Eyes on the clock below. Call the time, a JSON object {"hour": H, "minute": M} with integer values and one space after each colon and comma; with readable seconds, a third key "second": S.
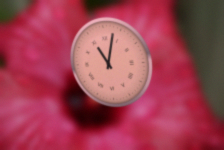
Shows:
{"hour": 11, "minute": 3}
